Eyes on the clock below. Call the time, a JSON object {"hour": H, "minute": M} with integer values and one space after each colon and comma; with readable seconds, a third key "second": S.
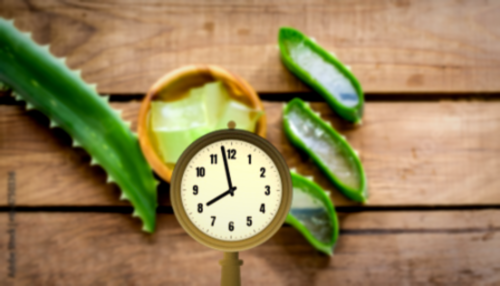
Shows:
{"hour": 7, "minute": 58}
